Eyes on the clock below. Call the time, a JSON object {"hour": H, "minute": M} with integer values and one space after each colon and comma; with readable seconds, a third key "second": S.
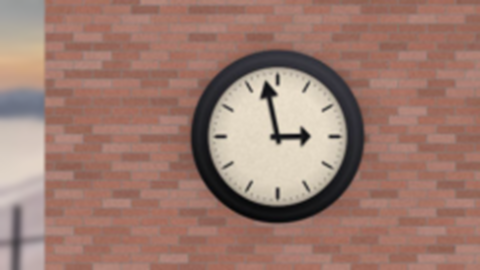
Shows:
{"hour": 2, "minute": 58}
